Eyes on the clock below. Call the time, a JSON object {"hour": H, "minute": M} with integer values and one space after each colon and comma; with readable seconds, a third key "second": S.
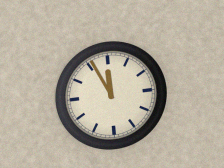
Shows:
{"hour": 11, "minute": 56}
